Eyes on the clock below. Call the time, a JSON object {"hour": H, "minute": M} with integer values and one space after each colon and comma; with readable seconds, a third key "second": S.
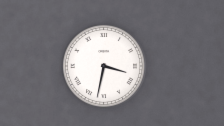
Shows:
{"hour": 3, "minute": 32}
